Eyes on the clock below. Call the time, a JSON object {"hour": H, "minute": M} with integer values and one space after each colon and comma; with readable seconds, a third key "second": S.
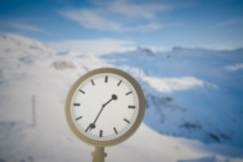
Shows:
{"hour": 1, "minute": 34}
